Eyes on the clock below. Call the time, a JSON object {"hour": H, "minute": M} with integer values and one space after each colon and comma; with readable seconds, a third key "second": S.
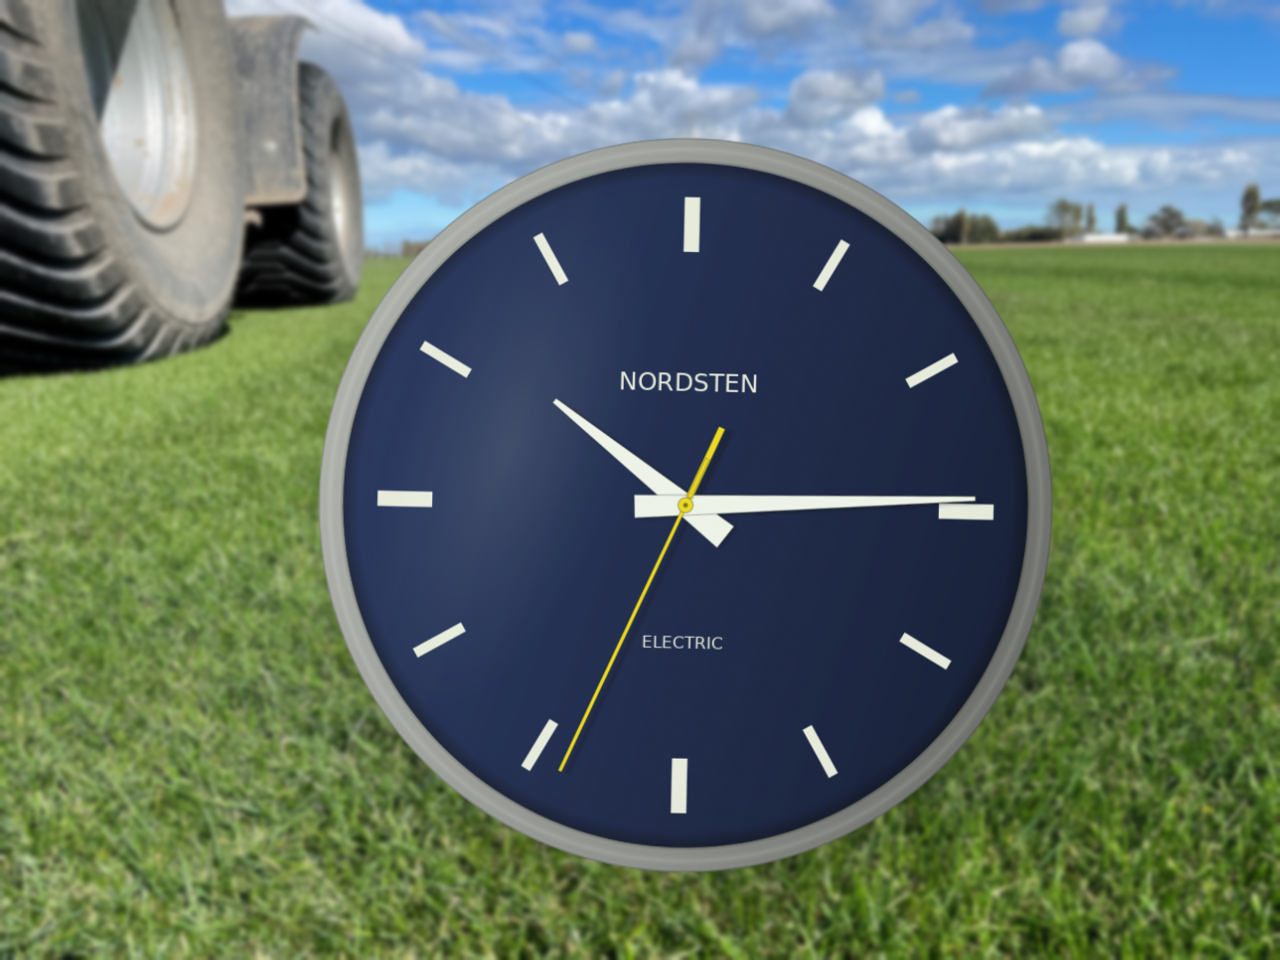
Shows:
{"hour": 10, "minute": 14, "second": 34}
